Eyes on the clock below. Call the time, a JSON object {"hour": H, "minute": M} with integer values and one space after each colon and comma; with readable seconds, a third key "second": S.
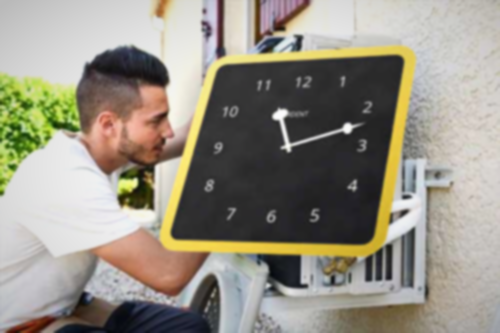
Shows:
{"hour": 11, "minute": 12}
